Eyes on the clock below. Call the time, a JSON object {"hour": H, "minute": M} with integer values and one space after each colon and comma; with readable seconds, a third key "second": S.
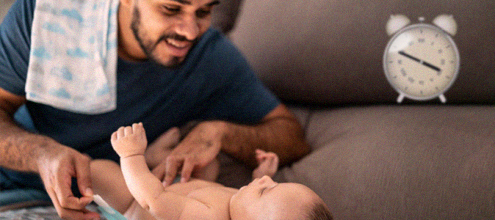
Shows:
{"hour": 3, "minute": 49}
